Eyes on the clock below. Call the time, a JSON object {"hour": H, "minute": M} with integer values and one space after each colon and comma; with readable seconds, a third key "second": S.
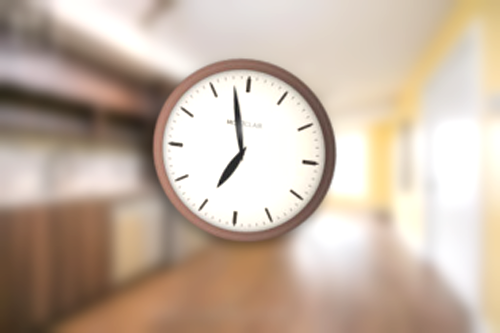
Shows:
{"hour": 6, "minute": 58}
